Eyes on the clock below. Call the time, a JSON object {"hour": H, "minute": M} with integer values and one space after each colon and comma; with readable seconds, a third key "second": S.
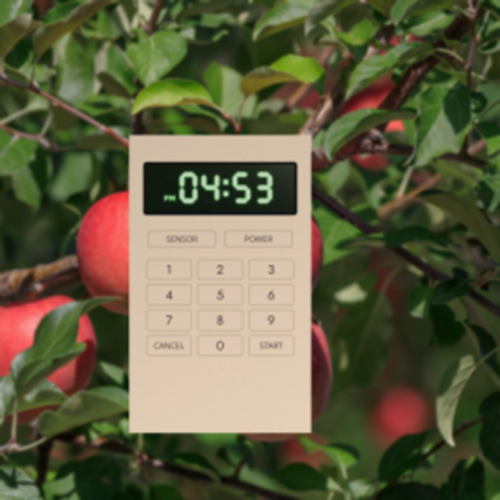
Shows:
{"hour": 4, "minute": 53}
